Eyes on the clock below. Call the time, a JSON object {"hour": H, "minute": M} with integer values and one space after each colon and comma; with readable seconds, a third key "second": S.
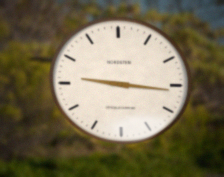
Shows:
{"hour": 9, "minute": 16}
